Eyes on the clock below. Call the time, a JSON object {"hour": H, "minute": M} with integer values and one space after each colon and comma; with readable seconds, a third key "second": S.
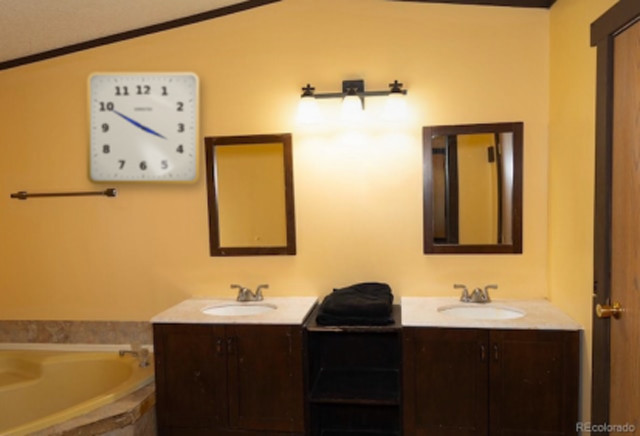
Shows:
{"hour": 3, "minute": 50}
